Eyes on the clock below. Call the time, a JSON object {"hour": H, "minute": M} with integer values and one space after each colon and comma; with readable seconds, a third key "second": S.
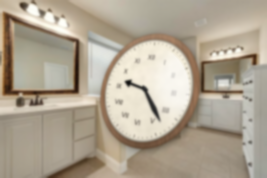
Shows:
{"hour": 9, "minute": 23}
